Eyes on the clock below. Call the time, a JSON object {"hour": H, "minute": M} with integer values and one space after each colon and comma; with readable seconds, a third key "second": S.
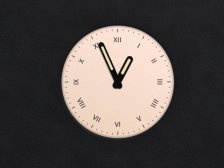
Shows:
{"hour": 12, "minute": 56}
